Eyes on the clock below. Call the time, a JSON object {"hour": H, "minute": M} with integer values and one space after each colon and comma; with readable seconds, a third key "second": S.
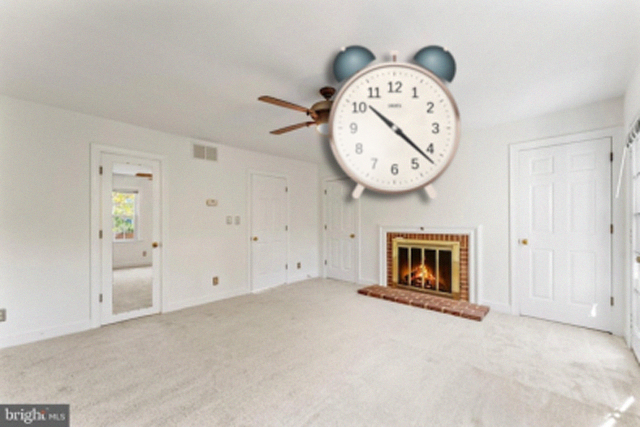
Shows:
{"hour": 10, "minute": 22}
